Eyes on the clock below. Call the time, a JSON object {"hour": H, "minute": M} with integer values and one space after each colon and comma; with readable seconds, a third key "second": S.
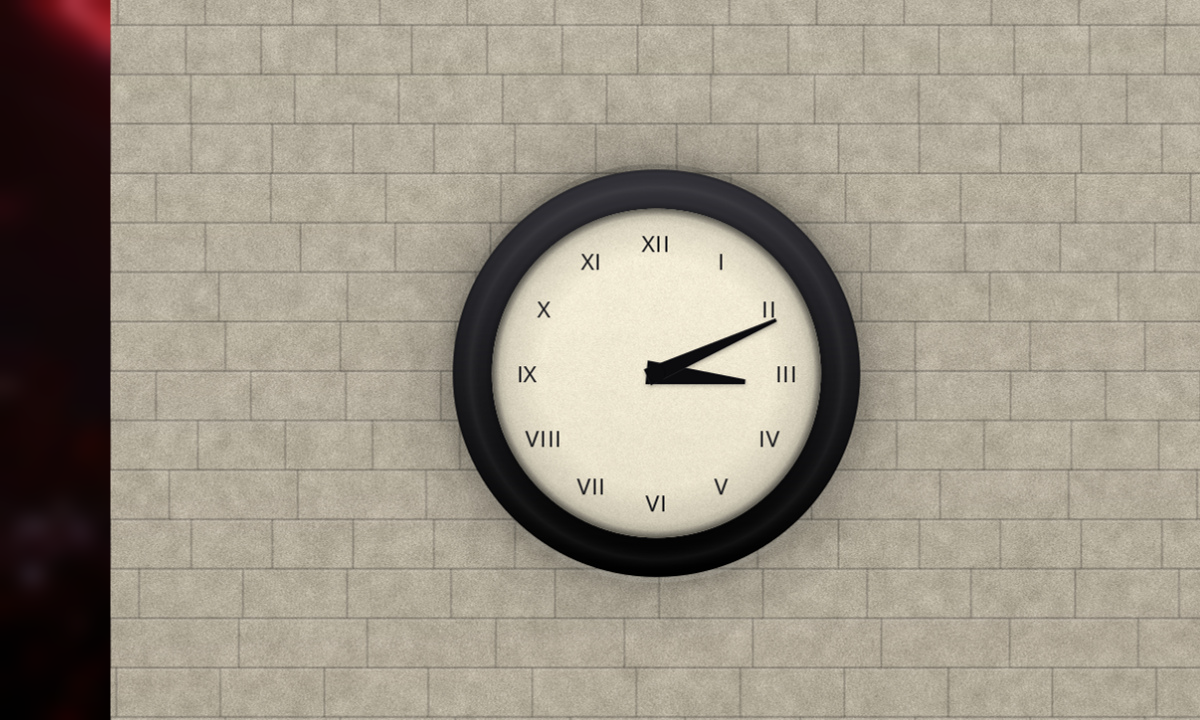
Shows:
{"hour": 3, "minute": 11}
